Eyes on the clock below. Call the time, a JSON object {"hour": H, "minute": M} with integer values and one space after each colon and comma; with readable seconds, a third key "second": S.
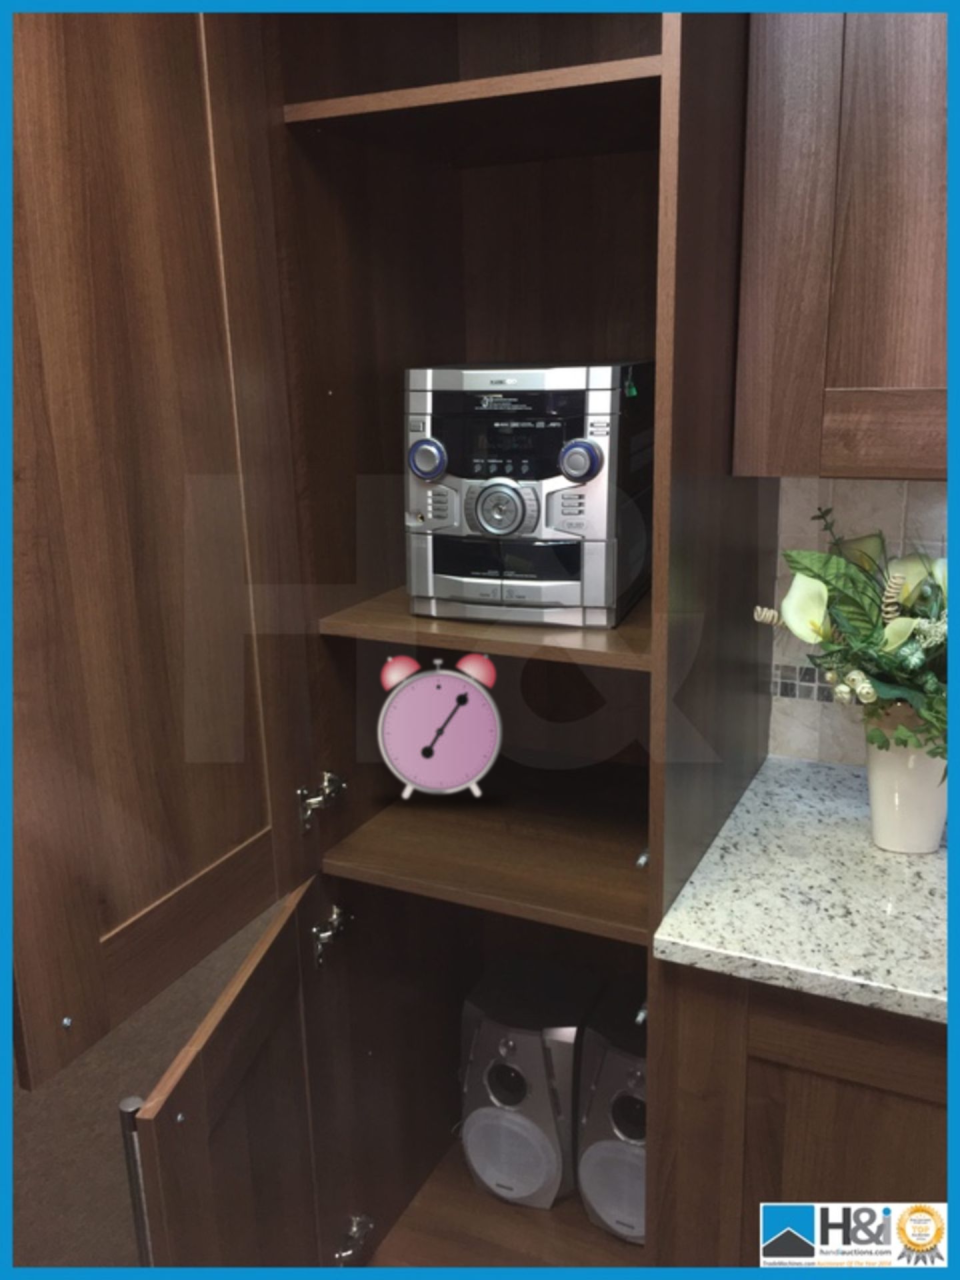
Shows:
{"hour": 7, "minute": 6}
